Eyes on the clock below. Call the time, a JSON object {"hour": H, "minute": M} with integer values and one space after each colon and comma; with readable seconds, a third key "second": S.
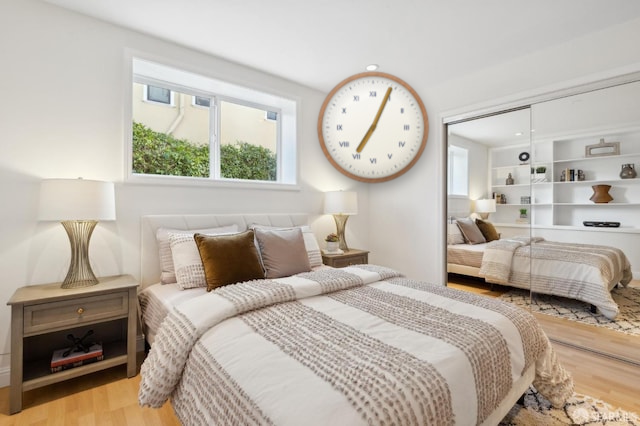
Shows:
{"hour": 7, "minute": 4}
